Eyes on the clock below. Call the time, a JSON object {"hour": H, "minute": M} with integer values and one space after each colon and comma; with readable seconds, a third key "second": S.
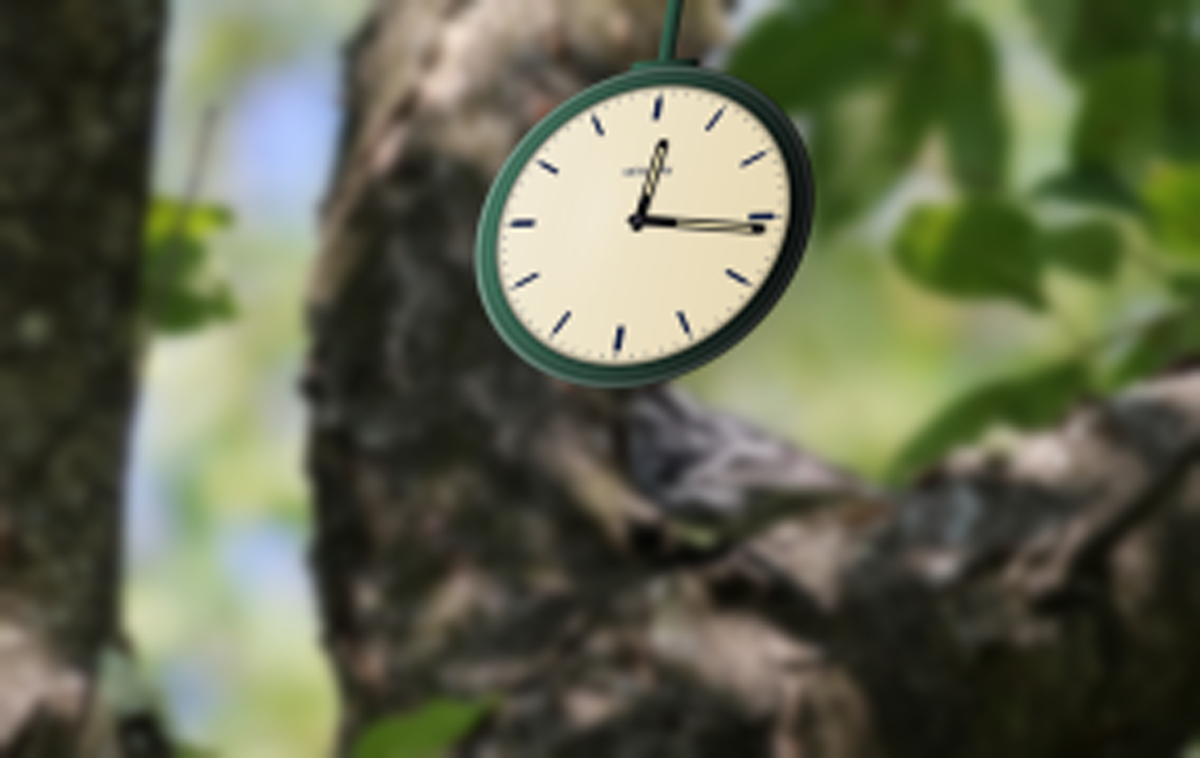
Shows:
{"hour": 12, "minute": 16}
